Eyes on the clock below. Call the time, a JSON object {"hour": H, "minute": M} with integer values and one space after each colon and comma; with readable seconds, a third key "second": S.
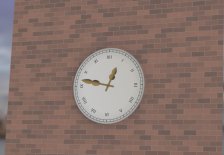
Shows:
{"hour": 12, "minute": 47}
